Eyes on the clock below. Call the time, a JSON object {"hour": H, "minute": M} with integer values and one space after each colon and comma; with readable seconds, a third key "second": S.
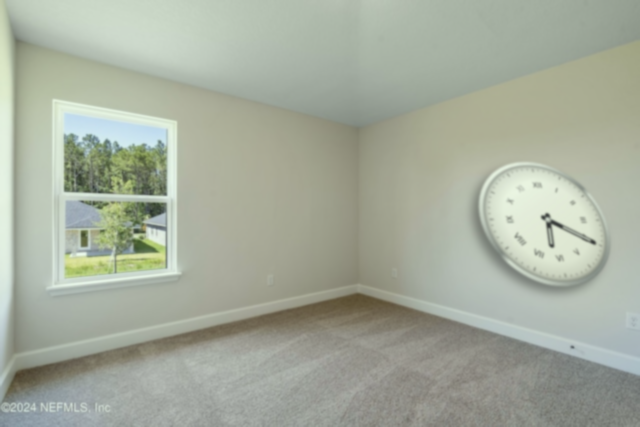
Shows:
{"hour": 6, "minute": 20}
